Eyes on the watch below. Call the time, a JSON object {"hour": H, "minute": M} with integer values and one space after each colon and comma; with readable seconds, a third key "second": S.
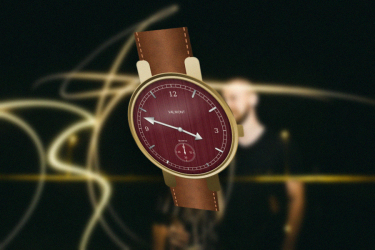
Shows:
{"hour": 3, "minute": 48}
